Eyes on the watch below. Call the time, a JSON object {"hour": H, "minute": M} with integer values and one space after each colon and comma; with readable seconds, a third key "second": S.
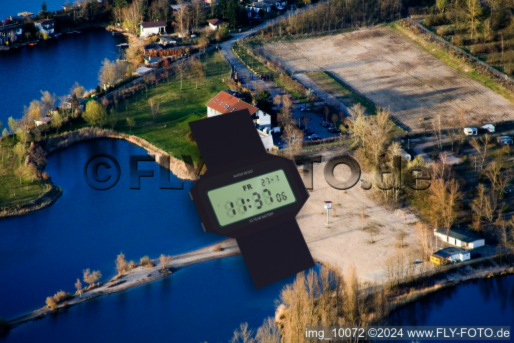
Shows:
{"hour": 11, "minute": 37}
